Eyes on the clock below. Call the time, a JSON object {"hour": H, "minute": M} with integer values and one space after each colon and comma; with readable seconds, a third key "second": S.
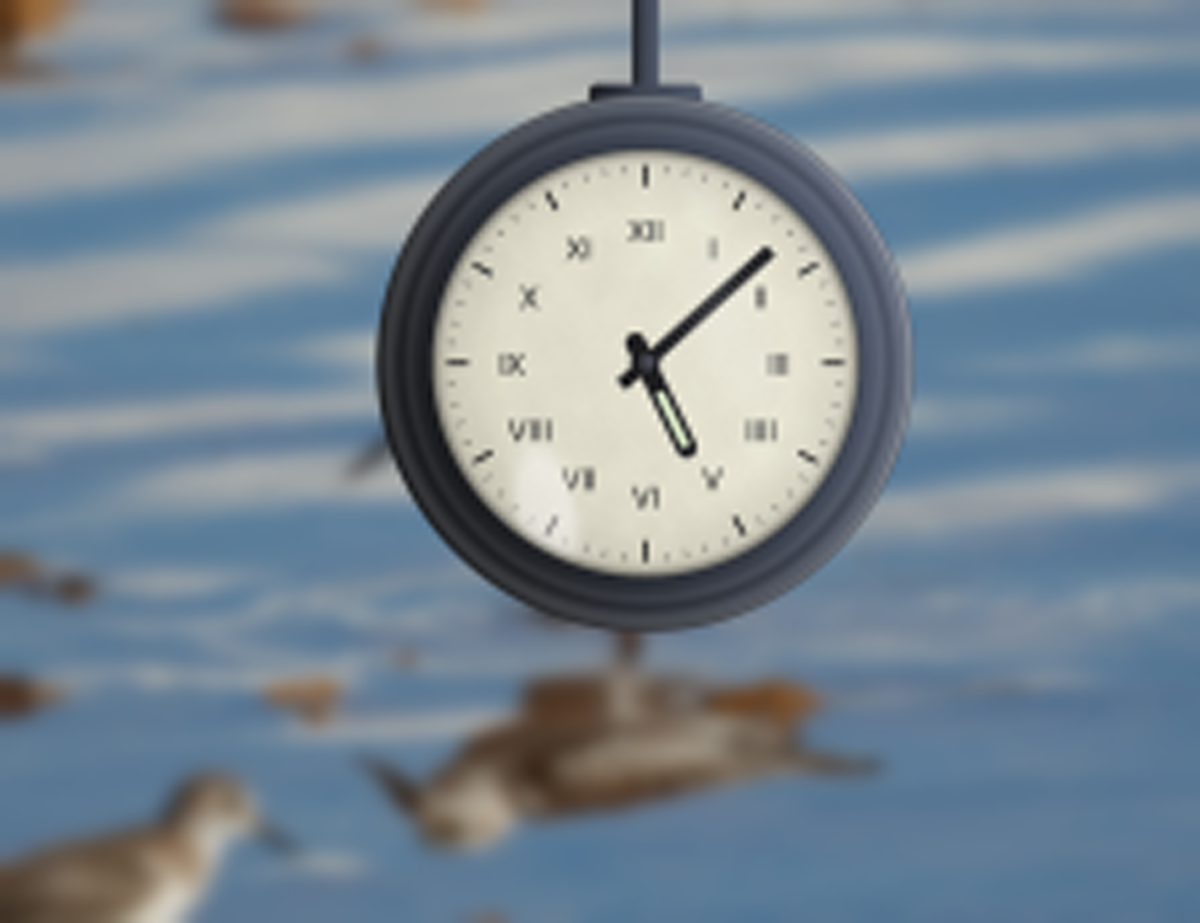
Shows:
{"hour": 5, "minute": 8}
